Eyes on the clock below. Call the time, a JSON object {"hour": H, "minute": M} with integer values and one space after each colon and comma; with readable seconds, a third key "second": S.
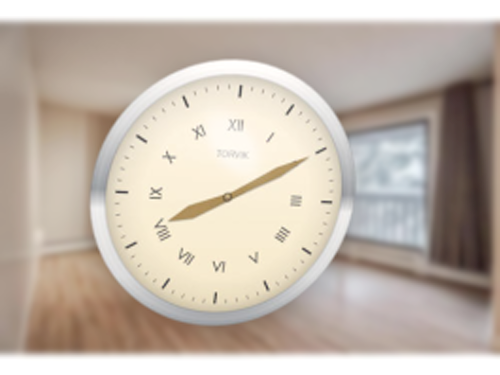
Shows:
{"hour": 8, "minute": 10}
